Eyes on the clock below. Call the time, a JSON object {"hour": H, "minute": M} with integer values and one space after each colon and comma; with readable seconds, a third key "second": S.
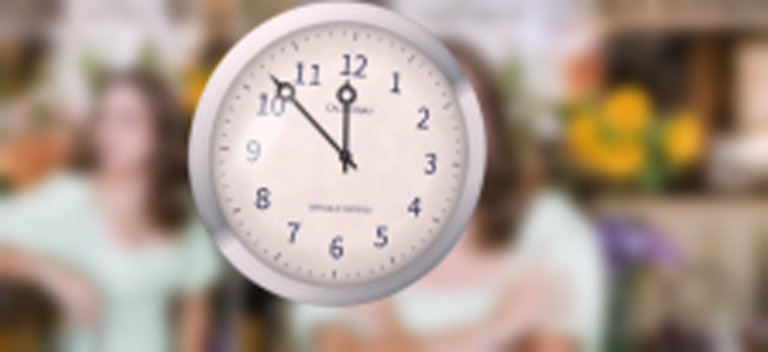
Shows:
{"hour": 11, "minute": 52}
